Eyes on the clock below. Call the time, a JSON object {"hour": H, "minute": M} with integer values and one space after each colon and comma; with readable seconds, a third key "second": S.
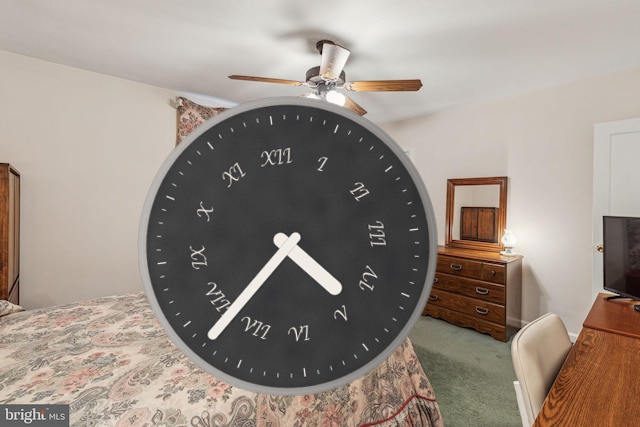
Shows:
{"hour": 4, "minute": 38}
